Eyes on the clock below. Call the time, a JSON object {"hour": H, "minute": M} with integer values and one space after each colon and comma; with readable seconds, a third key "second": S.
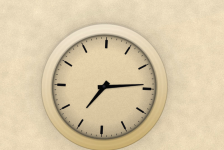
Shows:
{"hour": 7, "minute": 14}
